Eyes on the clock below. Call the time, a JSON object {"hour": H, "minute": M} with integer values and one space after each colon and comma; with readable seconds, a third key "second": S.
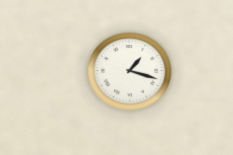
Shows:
{"hour": 1, "minute": 18}
